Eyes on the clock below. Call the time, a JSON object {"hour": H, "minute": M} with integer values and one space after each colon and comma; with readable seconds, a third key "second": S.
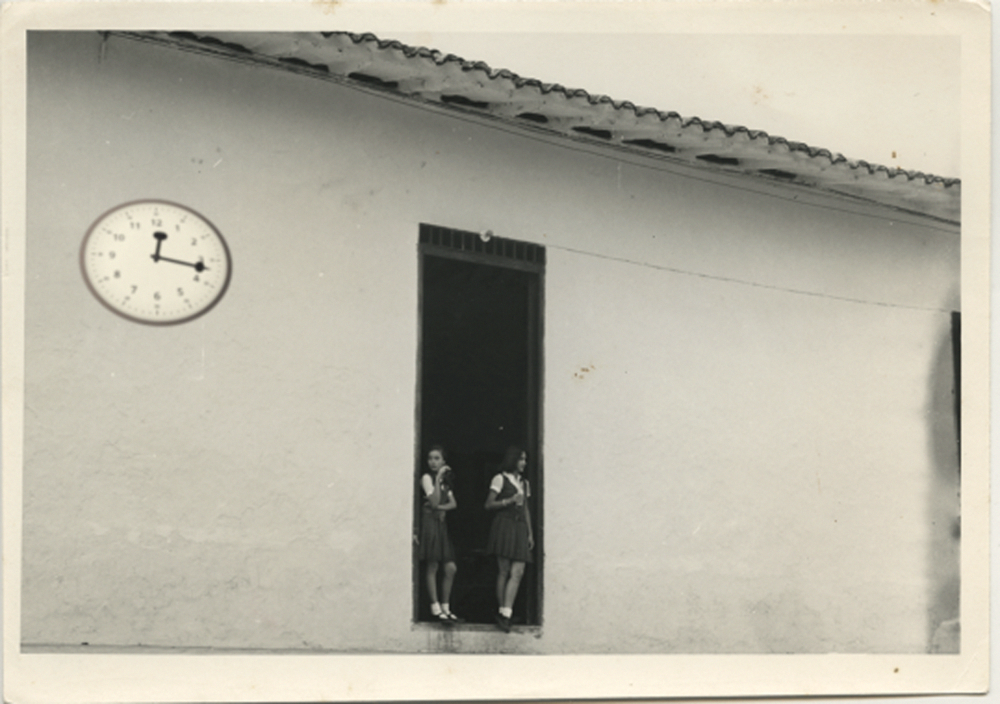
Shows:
{"hour": 12, "minute": 17}
